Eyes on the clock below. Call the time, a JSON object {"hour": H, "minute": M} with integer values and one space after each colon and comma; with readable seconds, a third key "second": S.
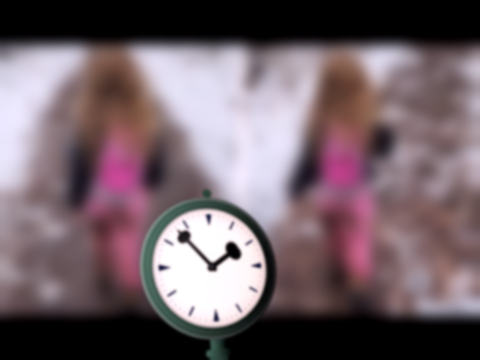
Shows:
{"hour": 1, "minute": 53}
